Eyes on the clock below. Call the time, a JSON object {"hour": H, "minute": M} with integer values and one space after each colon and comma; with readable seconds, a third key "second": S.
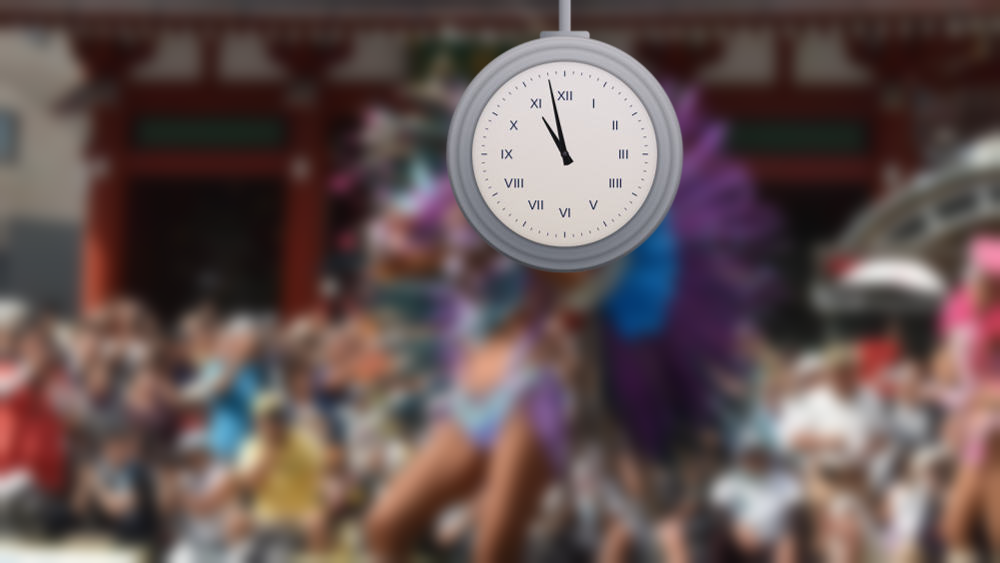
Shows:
{"hour": 10, "minute": 58}
